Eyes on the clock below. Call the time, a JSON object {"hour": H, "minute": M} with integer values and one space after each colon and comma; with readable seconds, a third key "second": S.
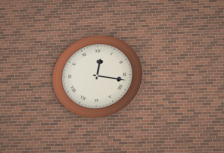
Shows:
{"hour": 12, "minute": 17}
